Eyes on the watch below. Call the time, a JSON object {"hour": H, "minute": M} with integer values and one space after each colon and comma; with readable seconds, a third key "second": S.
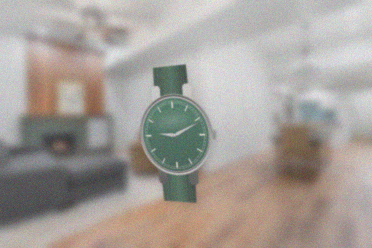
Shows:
{"hour": 9, "minute": 11}
